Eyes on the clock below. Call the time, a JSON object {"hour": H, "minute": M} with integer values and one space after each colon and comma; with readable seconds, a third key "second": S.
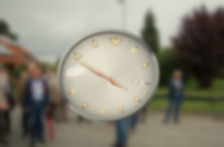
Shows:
{"hour": 3, "minute": 49}
